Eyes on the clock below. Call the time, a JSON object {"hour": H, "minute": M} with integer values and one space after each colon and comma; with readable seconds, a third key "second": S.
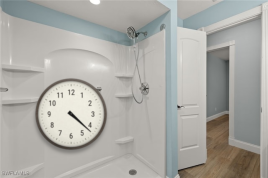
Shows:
{"hour": 4, "minute": 22}
